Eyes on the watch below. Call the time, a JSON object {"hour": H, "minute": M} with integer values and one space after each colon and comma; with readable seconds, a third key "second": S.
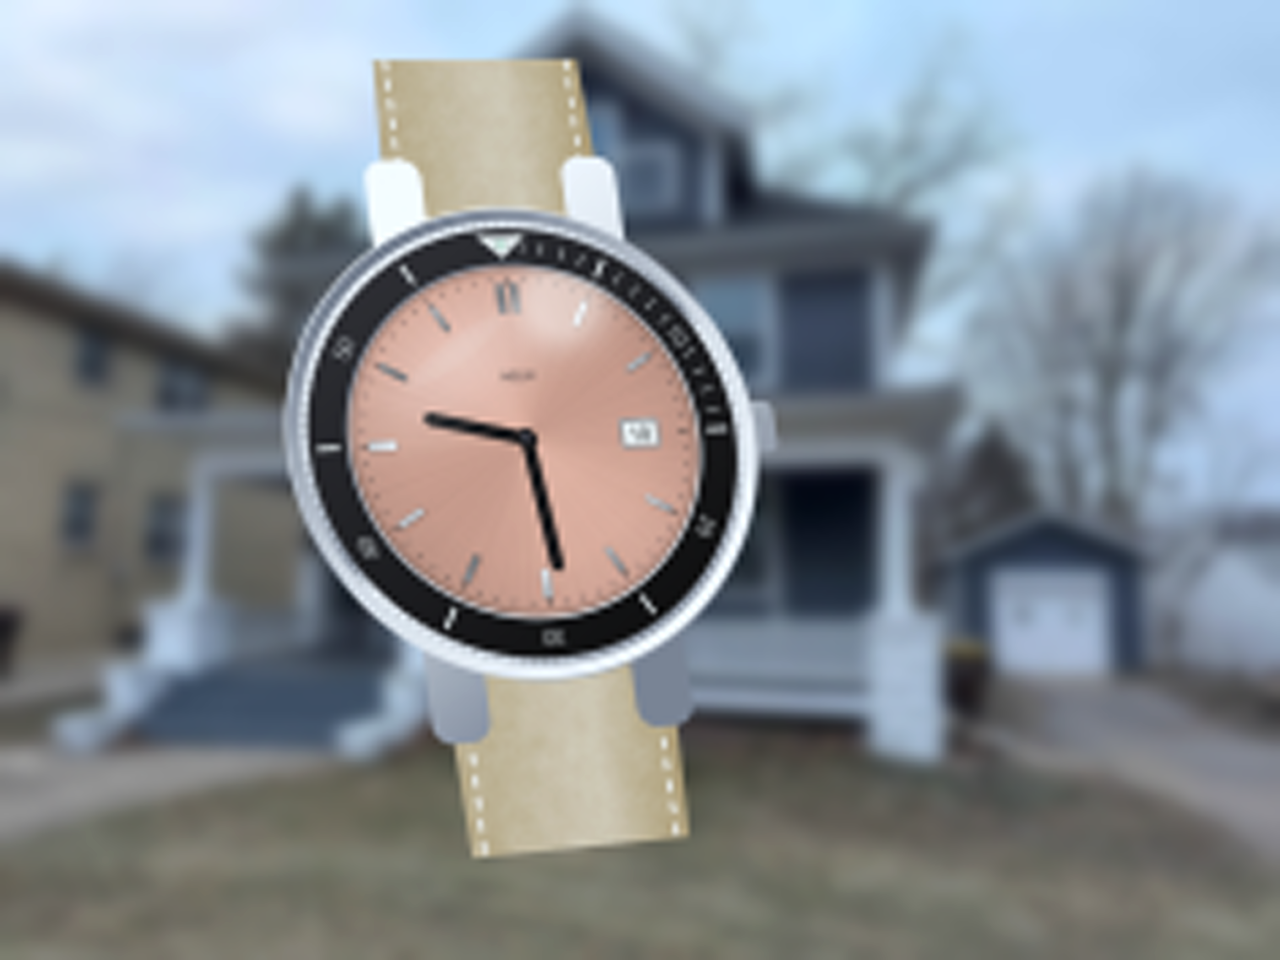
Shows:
{"hour": 9, "minute": 29}
